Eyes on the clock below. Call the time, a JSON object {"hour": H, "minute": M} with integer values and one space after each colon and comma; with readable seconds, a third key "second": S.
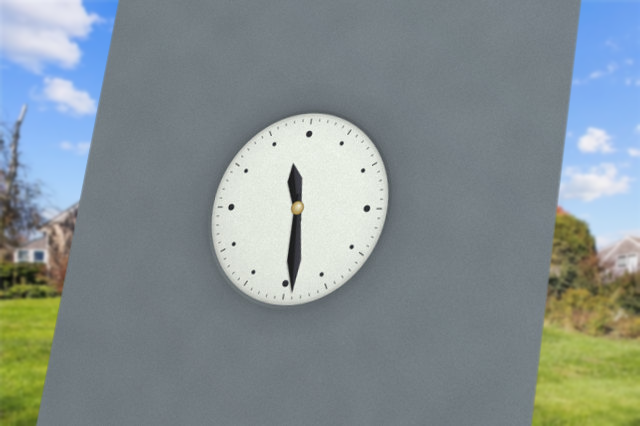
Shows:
{"hour": 11, "minute": 29}
